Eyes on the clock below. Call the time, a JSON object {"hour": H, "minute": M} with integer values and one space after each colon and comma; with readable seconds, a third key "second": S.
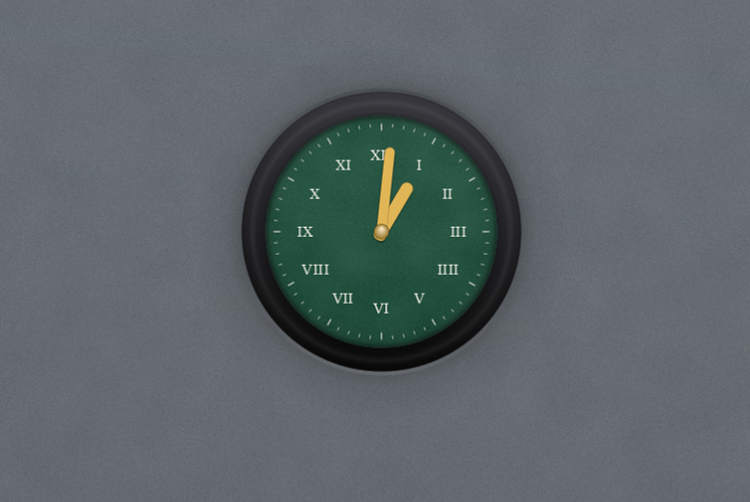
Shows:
{"hour": 1, "minute": 1}
